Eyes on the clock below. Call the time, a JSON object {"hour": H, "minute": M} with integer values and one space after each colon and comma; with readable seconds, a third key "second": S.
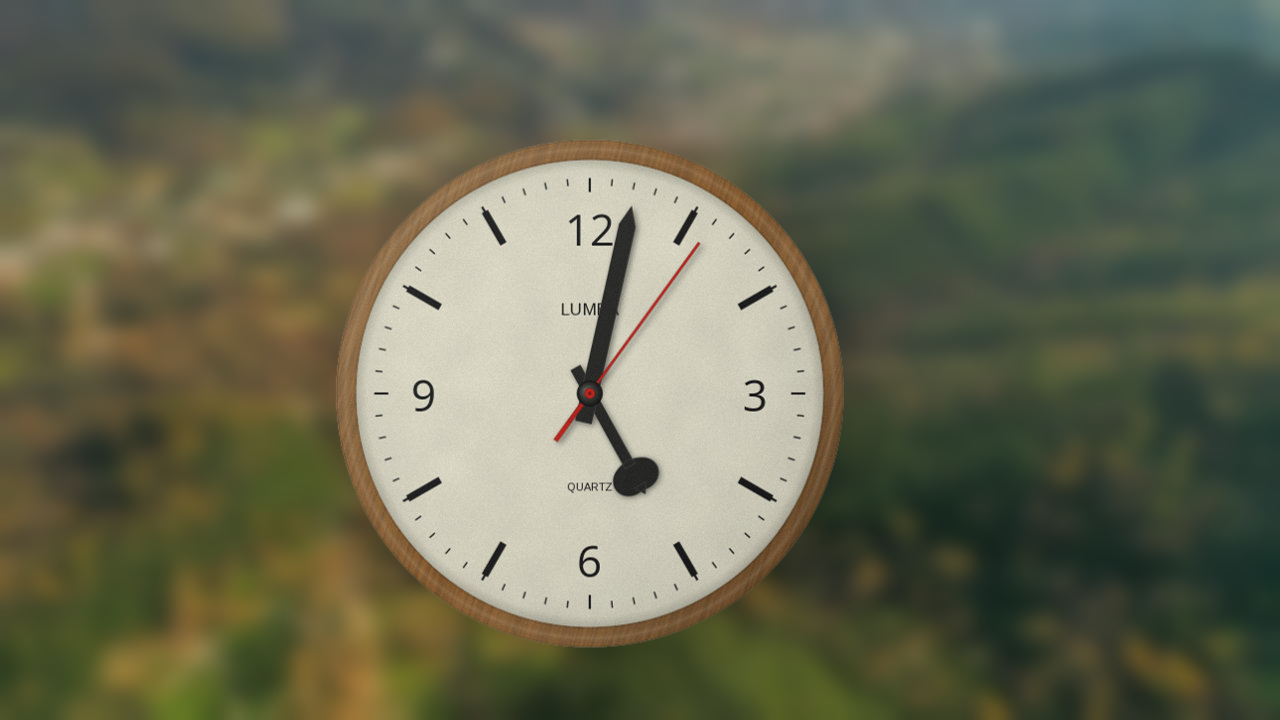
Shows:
{"hour": 5, "minute": 2, "second": 6}
